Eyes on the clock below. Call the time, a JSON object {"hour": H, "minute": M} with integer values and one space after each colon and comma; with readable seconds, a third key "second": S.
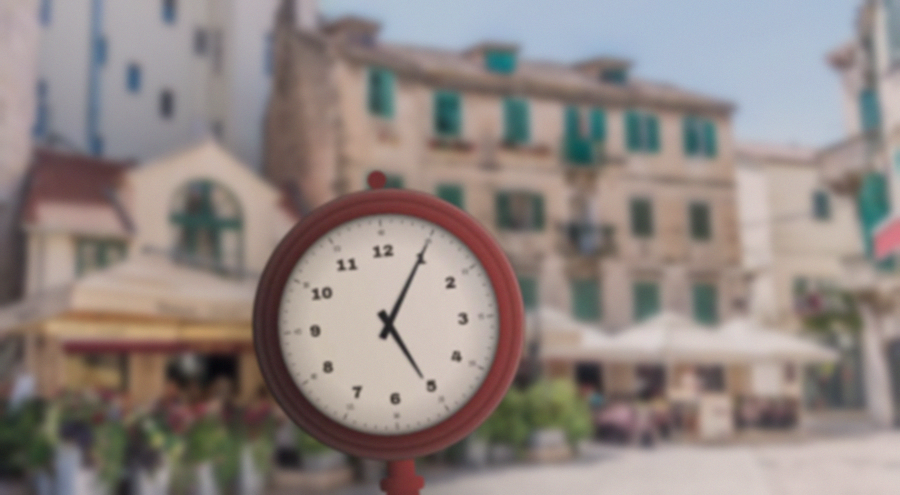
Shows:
{"hour": 5, "minute": 5}
